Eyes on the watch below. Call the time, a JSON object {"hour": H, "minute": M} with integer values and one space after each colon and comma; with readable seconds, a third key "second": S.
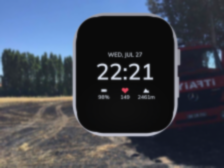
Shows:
{"hour": 22, "minute": 21}
